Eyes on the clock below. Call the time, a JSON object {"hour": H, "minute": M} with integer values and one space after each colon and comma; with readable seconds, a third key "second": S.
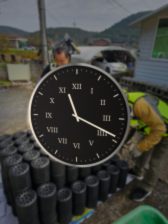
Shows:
{"hour": 11, "minute": 19}
